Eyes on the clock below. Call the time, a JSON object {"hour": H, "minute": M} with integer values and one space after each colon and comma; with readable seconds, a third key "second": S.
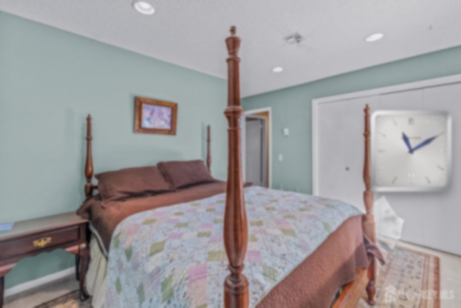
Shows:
{"hour": 11, "minute": 10}
